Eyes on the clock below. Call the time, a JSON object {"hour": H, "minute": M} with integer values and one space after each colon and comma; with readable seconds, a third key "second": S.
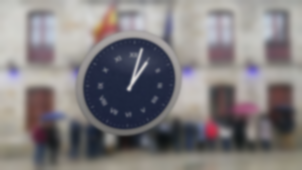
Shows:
{"hour": 1, "minute": 2}
